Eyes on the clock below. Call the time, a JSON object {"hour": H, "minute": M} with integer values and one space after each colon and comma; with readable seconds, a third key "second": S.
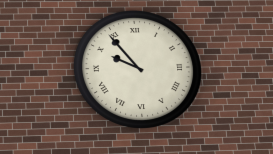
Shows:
{"hour": 9, "minute": 54}
